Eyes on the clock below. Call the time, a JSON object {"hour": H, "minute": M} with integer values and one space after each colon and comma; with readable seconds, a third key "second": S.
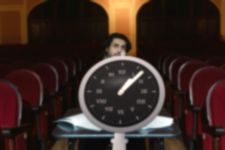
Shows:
{"hour": 1, "minute": 7}
